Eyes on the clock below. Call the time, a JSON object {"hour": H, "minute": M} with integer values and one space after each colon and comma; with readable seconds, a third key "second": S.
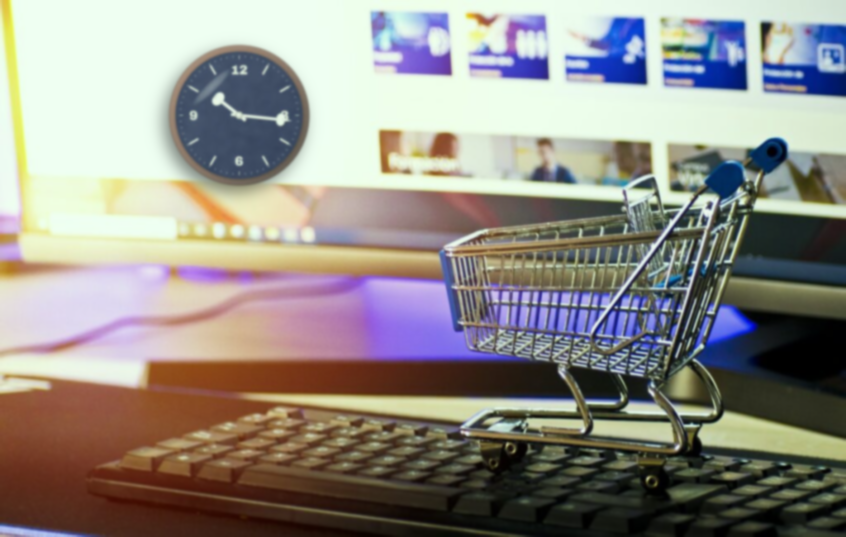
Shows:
{"hour": 10, "minute": 16}
